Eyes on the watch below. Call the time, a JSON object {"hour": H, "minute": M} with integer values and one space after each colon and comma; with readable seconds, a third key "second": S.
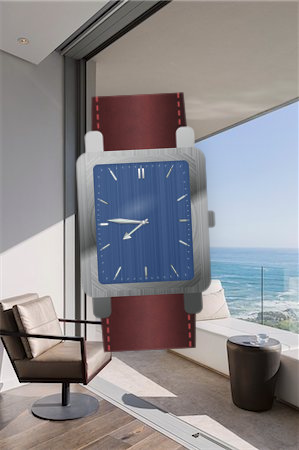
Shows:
{"hour": 7, "minute": 46}
